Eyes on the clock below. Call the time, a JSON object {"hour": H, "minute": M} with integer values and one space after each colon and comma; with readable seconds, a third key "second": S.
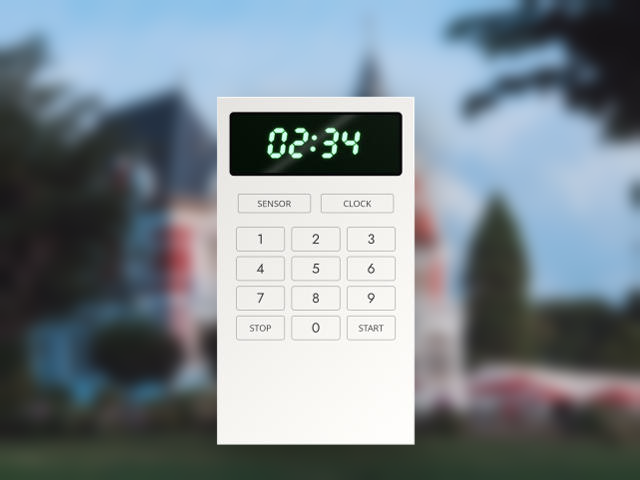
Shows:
{"hour": 2, "minute": 34}
